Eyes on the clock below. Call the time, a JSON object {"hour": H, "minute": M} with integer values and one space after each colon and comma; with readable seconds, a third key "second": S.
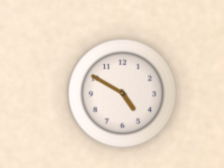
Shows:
{"hour": 4, "minute": 50}
